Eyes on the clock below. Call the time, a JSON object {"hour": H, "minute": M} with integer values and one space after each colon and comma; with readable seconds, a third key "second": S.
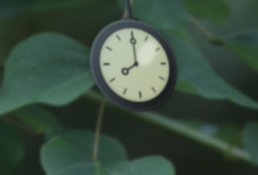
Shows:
{"hour": 8, "minute": 0}
